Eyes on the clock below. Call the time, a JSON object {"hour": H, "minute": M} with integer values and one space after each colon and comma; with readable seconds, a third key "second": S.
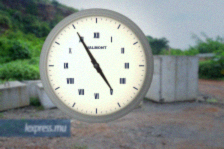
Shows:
{"hour": 4, "minute": 55}
